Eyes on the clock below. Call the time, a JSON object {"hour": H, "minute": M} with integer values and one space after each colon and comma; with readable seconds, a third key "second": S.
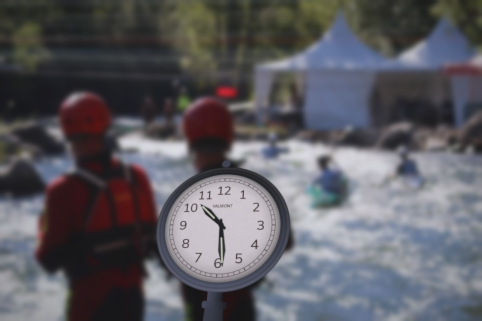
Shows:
{"hour": 10, "minute": 29}
